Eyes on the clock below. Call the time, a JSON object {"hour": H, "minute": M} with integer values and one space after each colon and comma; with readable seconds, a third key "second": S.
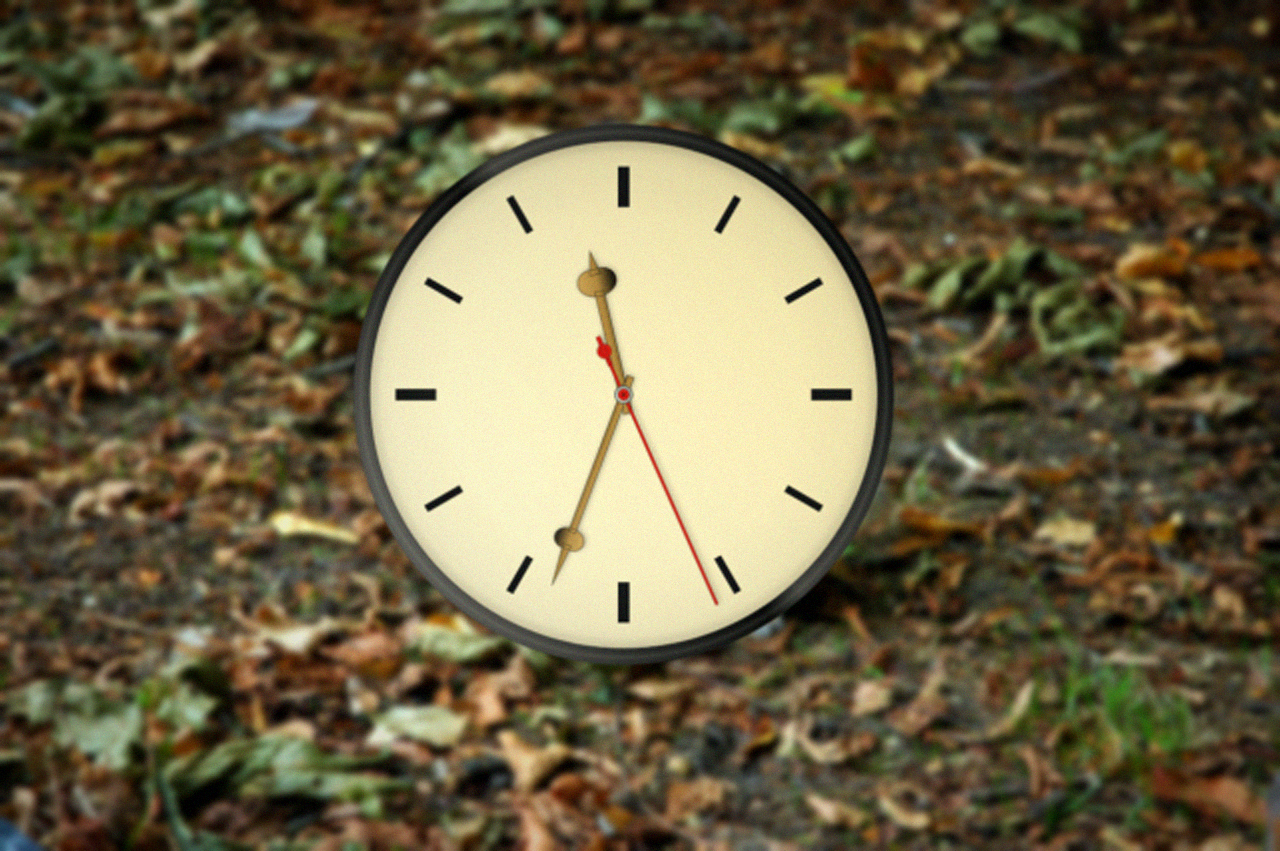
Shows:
{"hour": 11, "minute": 33, "second": 26}
